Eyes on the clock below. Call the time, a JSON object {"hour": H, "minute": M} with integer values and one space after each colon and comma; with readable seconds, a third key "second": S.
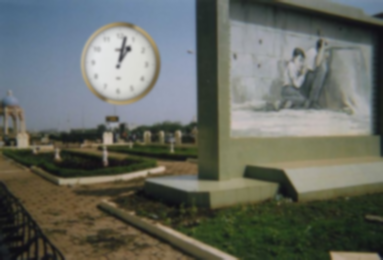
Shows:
{"hour": 1, "minute": 2}
